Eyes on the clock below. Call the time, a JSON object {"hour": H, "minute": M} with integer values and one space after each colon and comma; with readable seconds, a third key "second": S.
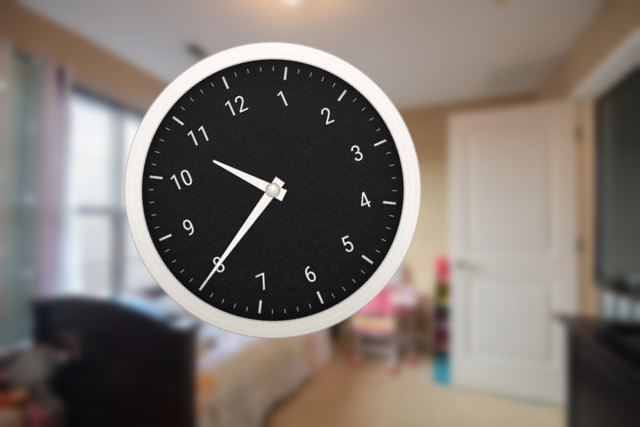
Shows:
{"hour": 10, "minute": 40}
